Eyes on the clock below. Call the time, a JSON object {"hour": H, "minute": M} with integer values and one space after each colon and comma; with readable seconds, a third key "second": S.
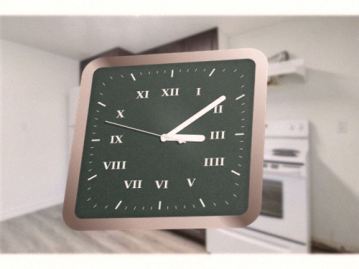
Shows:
{"hour": 3, "minute": 8, "second": 48}
